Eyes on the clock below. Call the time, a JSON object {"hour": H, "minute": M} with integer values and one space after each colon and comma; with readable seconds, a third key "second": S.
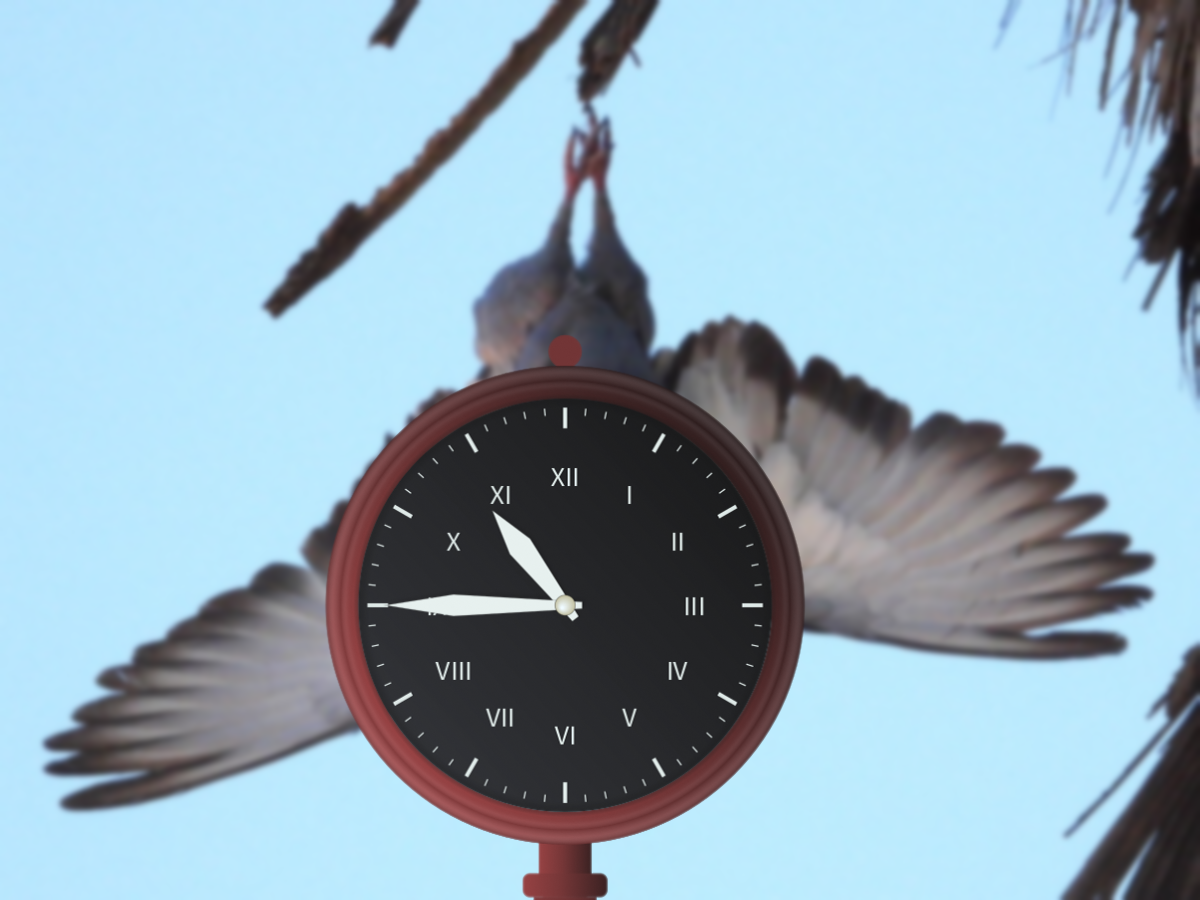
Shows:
{"hour": 10, "minute": 45}
